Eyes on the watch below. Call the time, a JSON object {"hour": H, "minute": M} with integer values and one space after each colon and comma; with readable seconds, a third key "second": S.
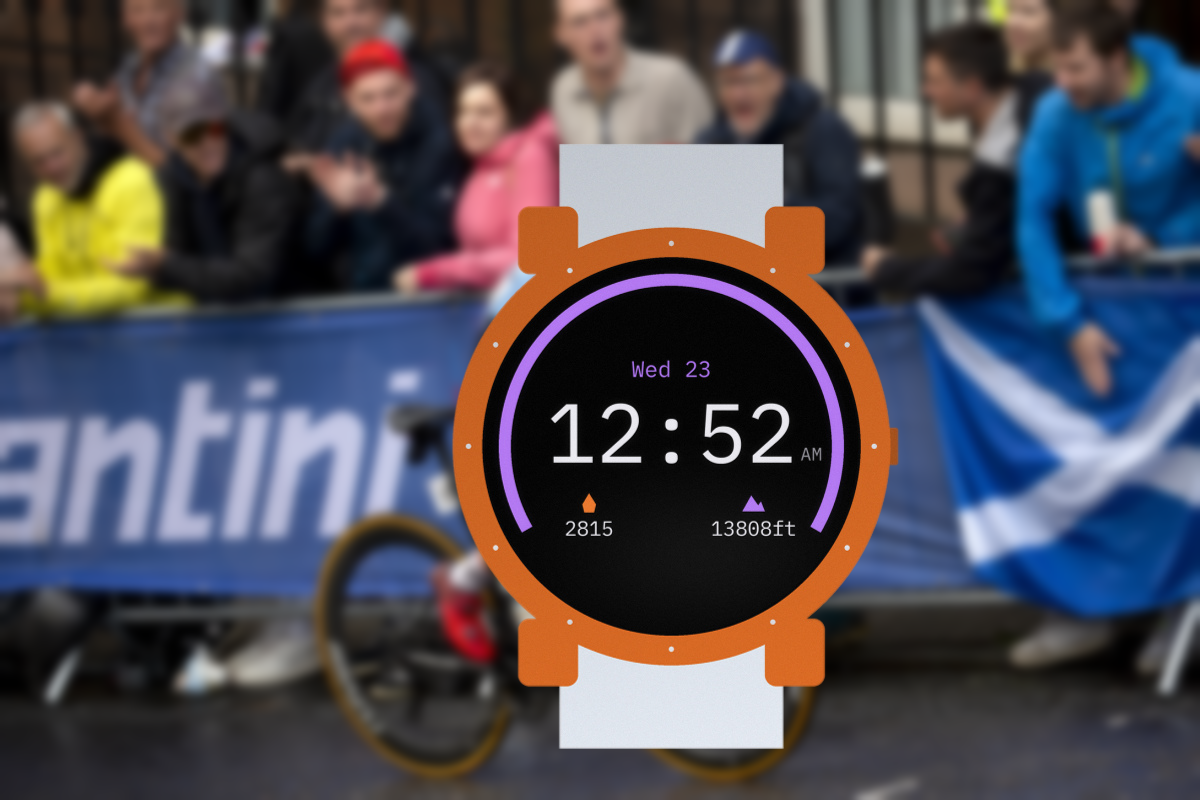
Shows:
{"hour": 12, "minute": 52}
